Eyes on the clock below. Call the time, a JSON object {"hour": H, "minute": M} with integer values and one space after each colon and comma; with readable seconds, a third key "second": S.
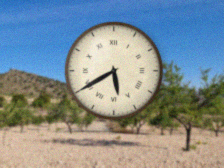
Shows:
{"hour": 5, "minute": 40}
